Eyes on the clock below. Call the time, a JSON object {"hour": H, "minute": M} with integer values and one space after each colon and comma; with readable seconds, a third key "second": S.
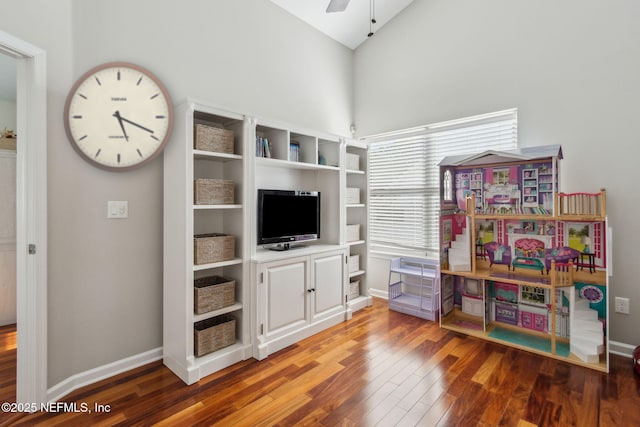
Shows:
{"hour": 5, "minute": 19}
